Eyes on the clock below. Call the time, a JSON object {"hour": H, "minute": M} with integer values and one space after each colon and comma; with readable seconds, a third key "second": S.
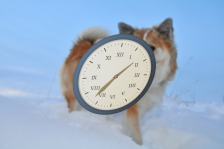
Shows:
{"hour": 1, "minute": 37}
